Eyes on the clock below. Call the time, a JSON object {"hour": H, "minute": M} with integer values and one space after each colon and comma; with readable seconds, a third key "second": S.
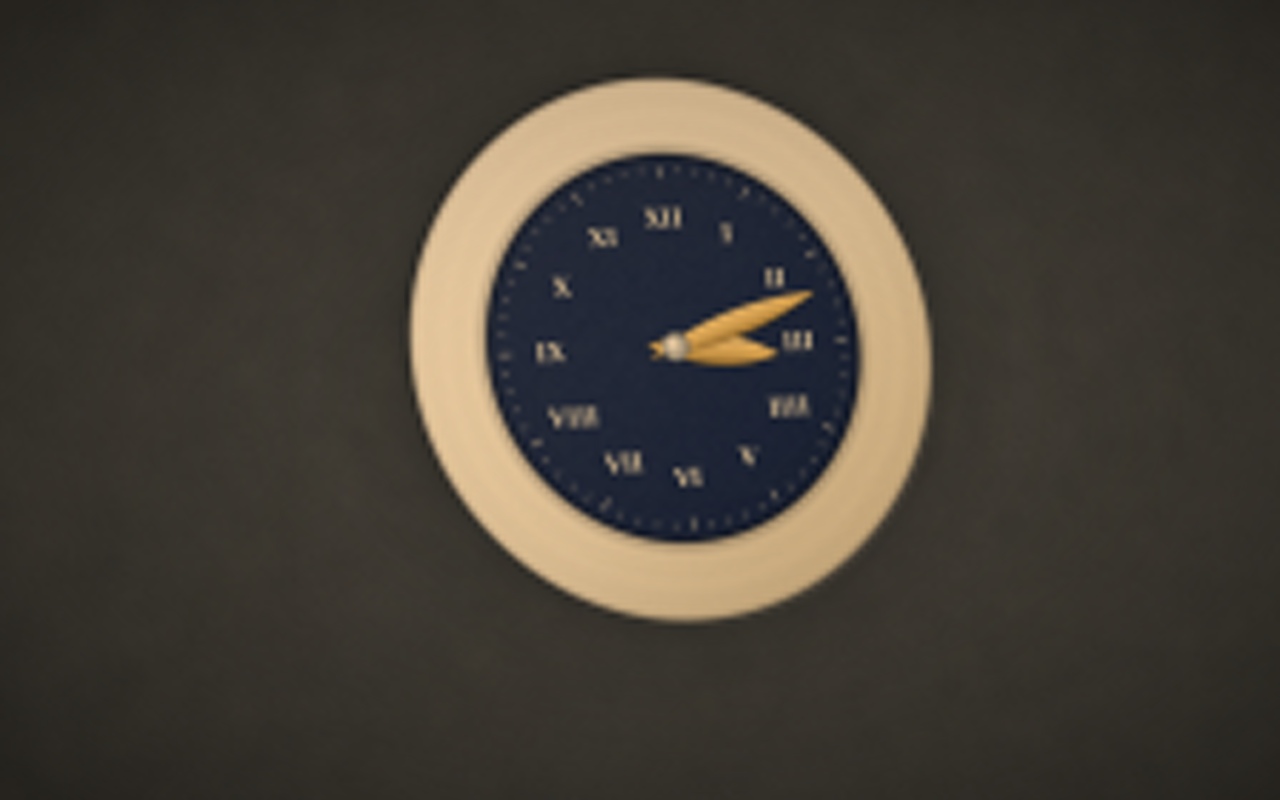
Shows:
{"hour": 3, "minute": 12}
